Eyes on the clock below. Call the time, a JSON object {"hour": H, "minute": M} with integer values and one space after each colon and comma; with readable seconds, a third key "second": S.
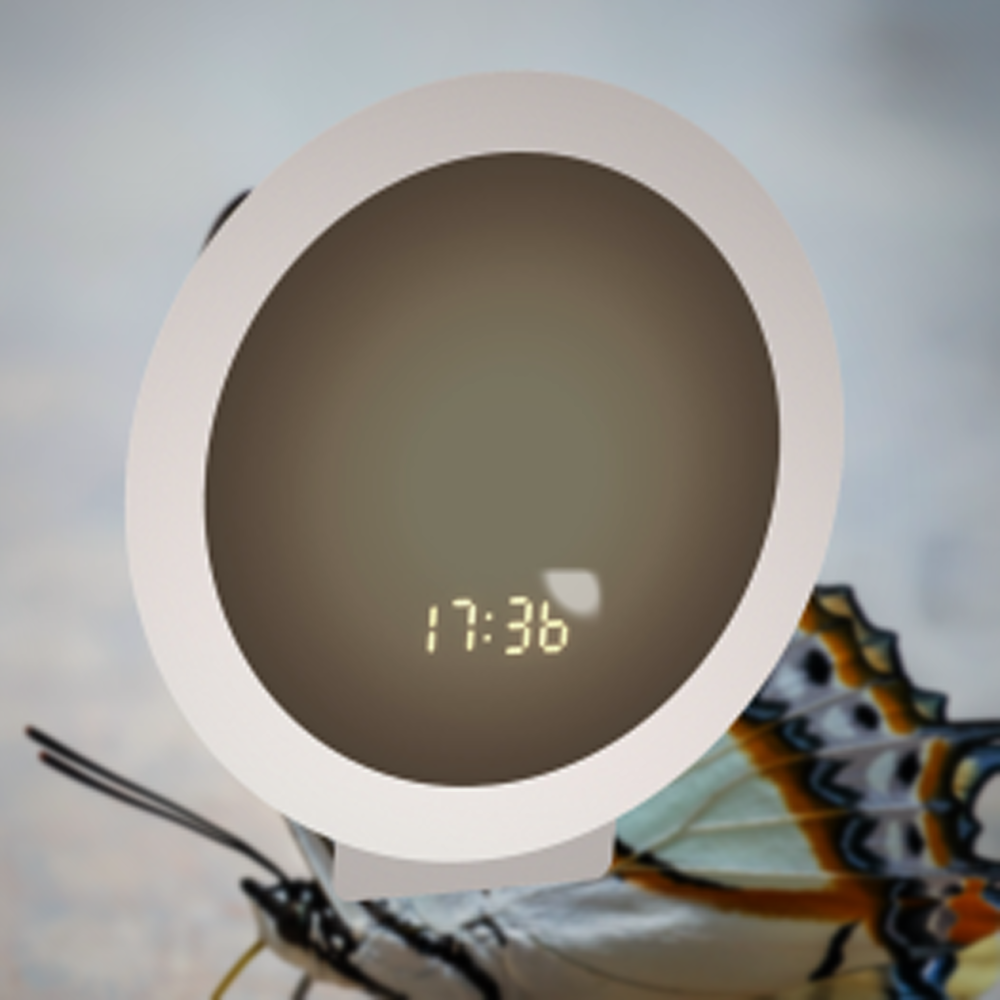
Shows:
{"hour": 17, "minute": 36}
